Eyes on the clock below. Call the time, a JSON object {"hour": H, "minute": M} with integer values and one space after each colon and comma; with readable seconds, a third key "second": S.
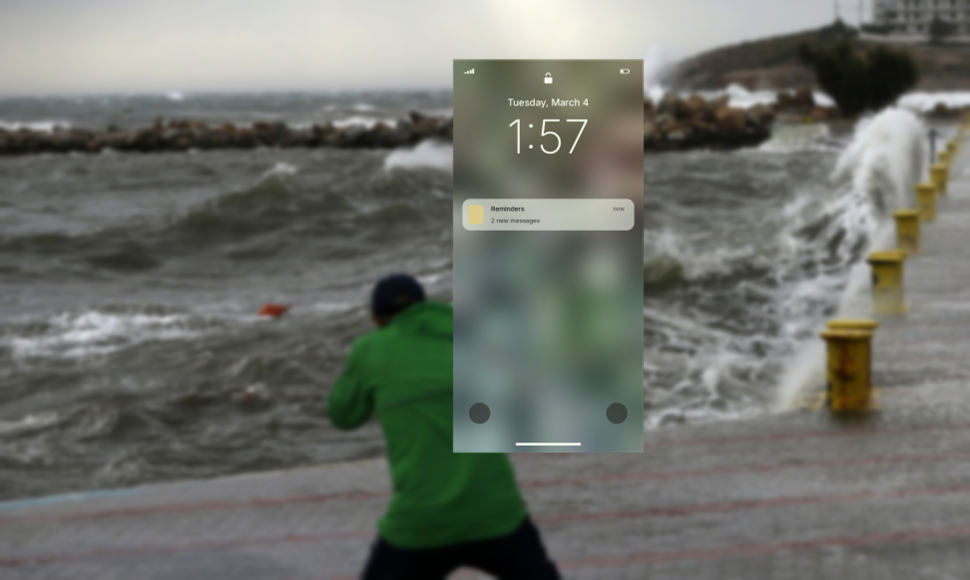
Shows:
{"hour": 1, "minute": 57}
